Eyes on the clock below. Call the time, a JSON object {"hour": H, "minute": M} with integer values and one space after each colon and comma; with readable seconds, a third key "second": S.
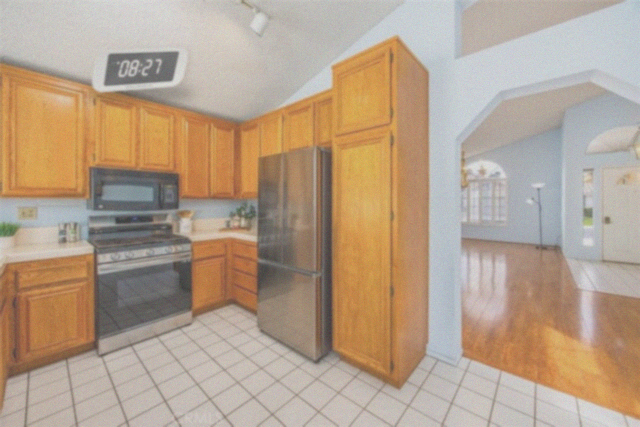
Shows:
{"hour": 8, "minute": 27}
